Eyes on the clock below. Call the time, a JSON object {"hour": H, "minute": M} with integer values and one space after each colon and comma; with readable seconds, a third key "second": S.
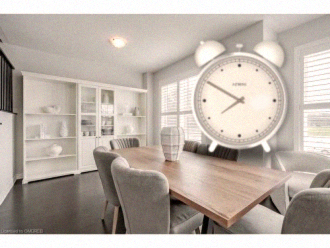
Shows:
{"hour": 7, "minute": 50}
